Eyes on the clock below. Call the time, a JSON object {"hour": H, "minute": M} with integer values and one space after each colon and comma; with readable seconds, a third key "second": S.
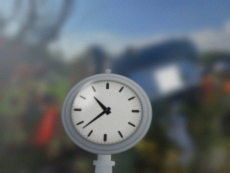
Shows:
{"hour": 10, "minute": 38}
